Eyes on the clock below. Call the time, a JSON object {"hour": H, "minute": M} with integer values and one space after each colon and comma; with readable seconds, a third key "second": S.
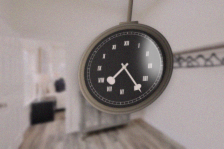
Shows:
{"hour": 7, "minute": 24}
